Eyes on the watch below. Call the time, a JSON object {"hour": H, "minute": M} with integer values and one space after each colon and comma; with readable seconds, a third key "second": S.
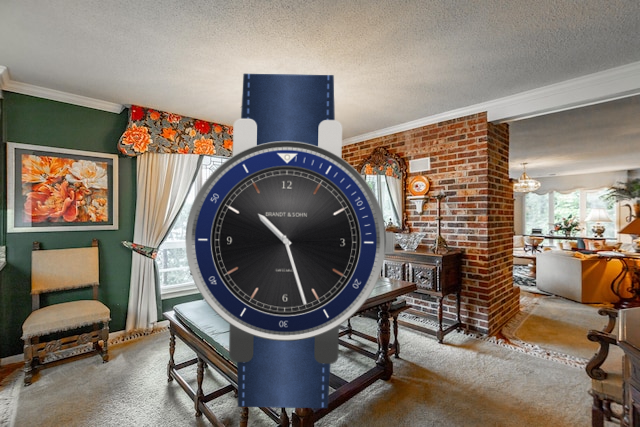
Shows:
{"hour": 10, "minute": 27}
